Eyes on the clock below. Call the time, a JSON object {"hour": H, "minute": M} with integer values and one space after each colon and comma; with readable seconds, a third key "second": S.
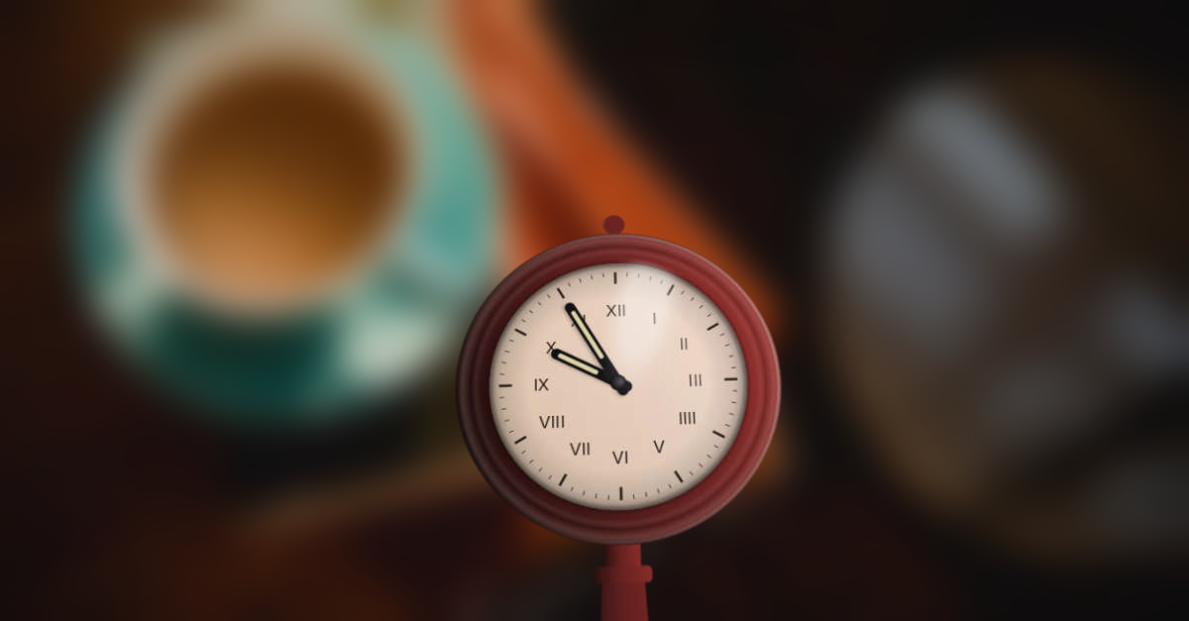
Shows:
{"hour": 9, "minute": 55}
